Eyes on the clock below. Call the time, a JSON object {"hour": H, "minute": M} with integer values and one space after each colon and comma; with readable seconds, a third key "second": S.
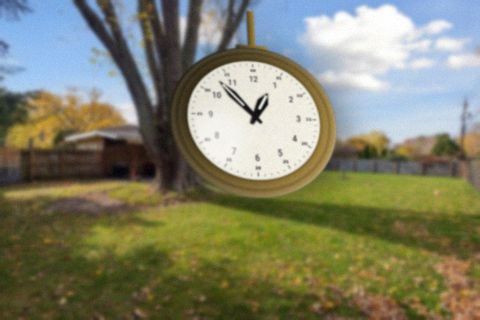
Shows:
{"hour": 12, "minute": 53}
